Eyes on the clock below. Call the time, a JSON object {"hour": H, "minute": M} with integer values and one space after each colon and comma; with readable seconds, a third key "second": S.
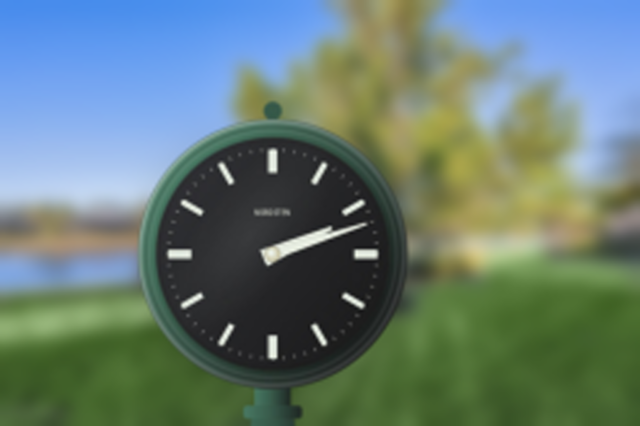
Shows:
{"hour": 2, "minute": 12}
